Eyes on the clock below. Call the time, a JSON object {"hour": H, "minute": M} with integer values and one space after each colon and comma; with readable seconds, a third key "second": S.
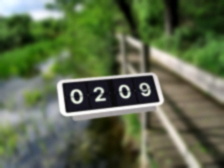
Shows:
{"hour": 2, "minute": 9}
